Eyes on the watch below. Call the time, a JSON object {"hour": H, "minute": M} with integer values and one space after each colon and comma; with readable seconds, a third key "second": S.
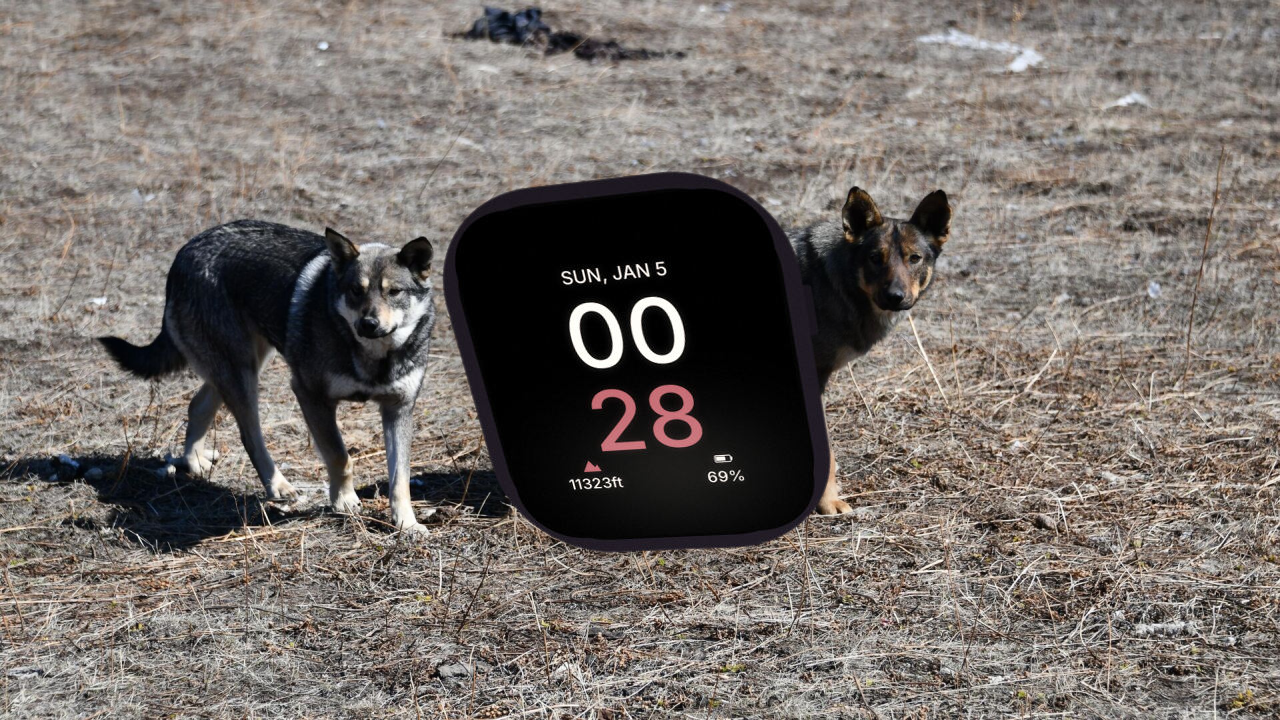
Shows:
{"hour": 0, "minute": 28}
